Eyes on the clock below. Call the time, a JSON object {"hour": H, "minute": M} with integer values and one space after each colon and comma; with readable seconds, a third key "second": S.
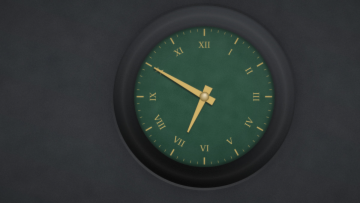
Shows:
{"hour": 6, "minute": 50}
